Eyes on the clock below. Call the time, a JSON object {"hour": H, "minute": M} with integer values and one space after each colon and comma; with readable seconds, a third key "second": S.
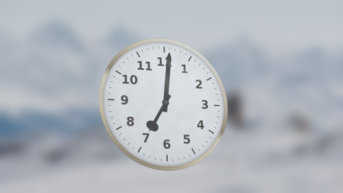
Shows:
{"hour": 7, "minute": 1}
